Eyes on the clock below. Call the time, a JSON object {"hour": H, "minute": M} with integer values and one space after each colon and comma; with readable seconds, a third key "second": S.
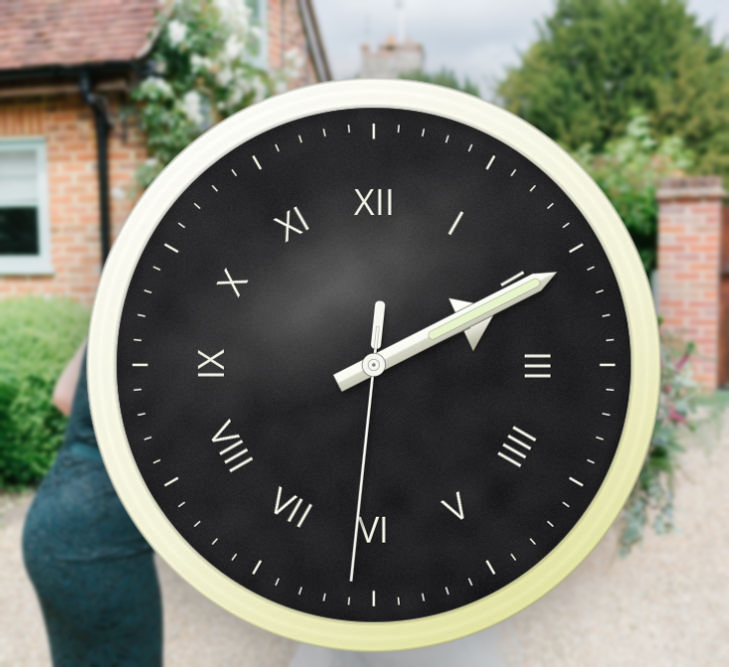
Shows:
{"hour": 2, "minute": 10, "second": 31}
